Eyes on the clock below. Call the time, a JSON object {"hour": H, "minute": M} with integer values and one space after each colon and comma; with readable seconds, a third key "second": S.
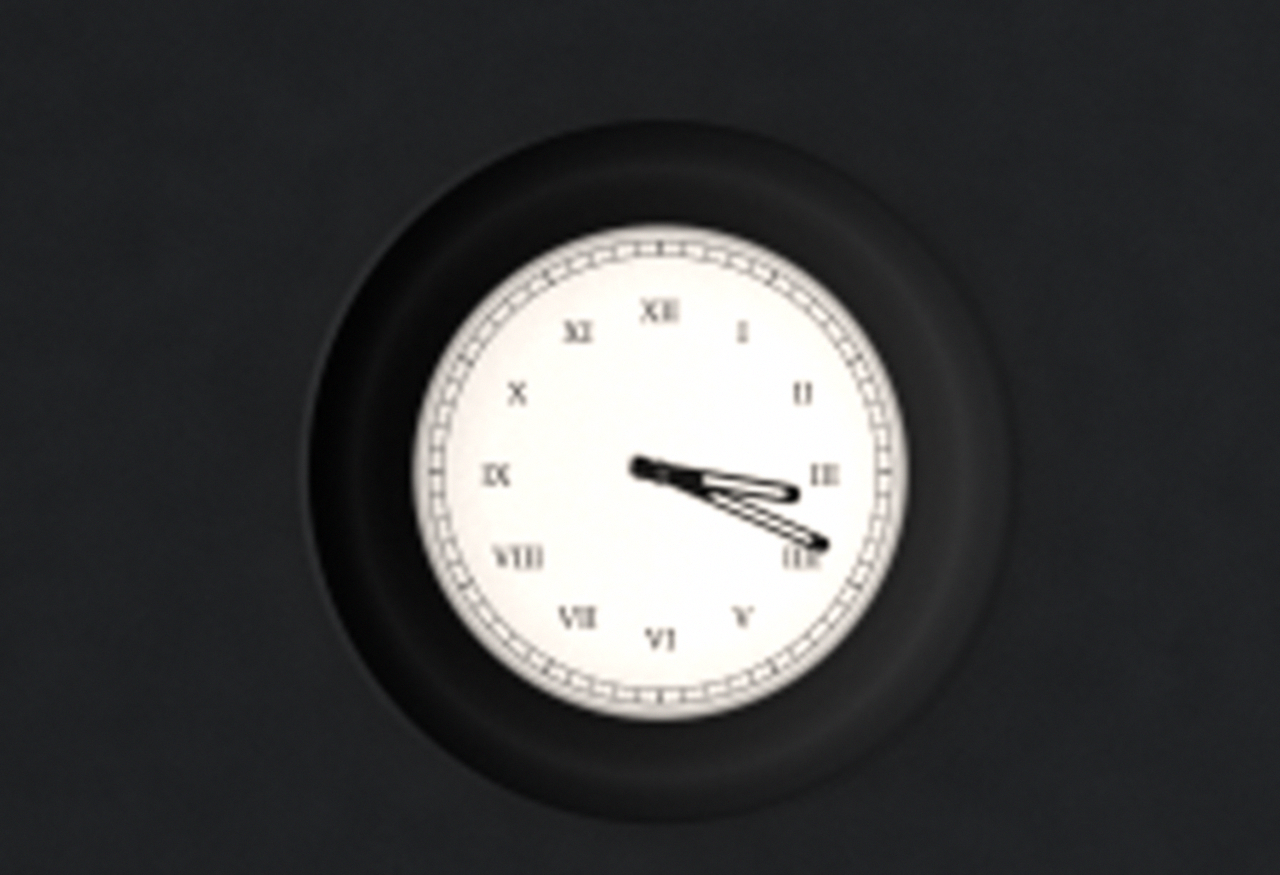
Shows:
{"hour": 3, "minute": 19}
